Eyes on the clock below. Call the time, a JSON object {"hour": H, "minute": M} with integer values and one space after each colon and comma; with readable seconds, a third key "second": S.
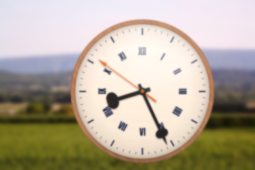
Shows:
{"hour": 8, "minute": 25, "second": 51}
